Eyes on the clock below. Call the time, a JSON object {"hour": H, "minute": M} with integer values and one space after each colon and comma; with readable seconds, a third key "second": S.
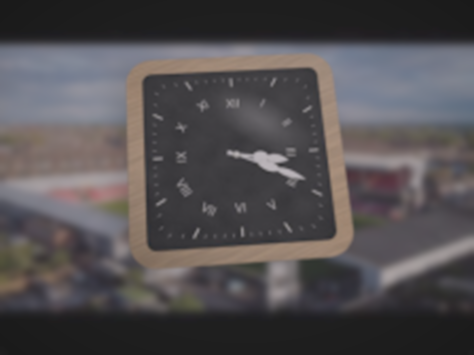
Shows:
{"hour": 3, "minute": 19}
